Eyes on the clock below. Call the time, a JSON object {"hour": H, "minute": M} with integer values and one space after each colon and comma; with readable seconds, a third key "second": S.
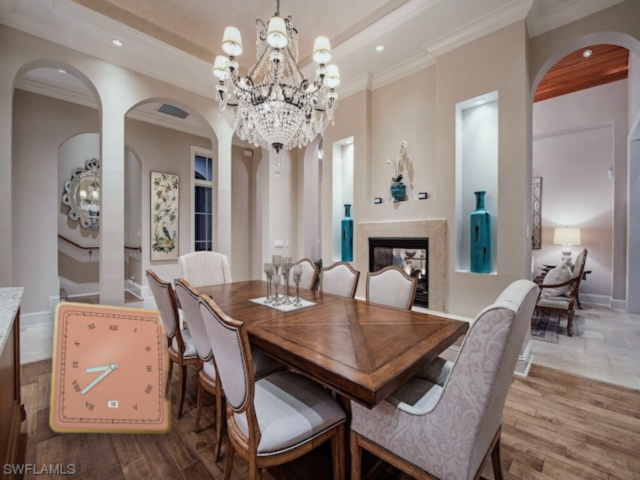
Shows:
{"hour": 8, "minute": 38}
